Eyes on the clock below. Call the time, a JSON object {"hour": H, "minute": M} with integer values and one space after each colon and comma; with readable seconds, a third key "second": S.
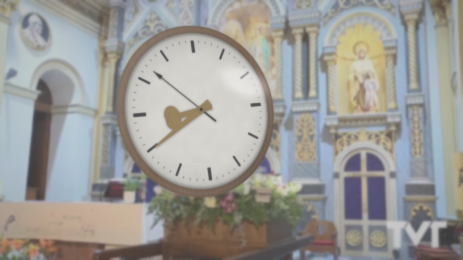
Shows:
{"hour": 8, "minute": 39, "second": 52}
